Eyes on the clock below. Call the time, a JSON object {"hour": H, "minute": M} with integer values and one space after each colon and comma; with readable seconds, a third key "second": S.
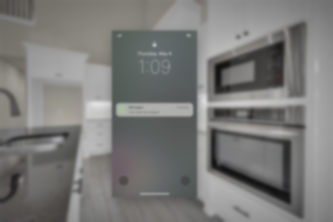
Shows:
{"hour": 1, "minute": 9}
